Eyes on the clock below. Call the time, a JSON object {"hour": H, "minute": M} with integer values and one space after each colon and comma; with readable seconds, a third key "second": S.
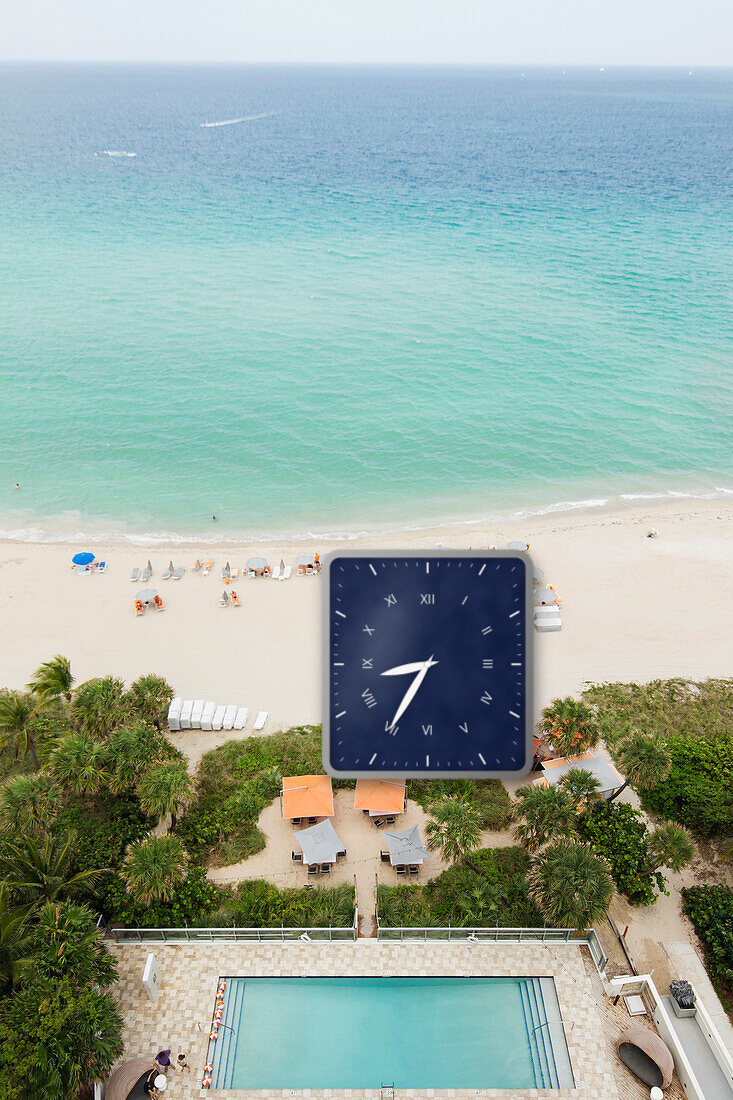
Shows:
{"hour": 8, "minute": 35}
